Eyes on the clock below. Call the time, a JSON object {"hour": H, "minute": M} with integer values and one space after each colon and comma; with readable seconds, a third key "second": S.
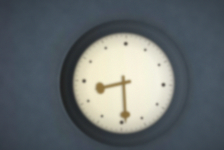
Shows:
{"hour": 8, "minute": 29}
